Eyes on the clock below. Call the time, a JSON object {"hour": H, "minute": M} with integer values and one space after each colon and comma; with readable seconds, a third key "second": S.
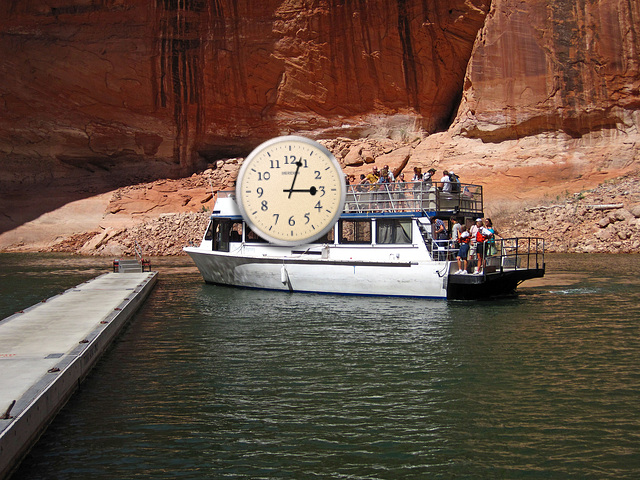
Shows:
{"hour": 3, "minute": 3}
